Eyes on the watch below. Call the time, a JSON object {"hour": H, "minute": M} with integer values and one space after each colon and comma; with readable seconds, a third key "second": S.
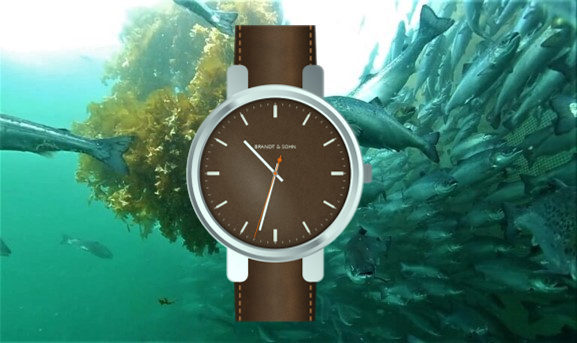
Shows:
{"hour": 10, "minute": 32, "second": 33}
